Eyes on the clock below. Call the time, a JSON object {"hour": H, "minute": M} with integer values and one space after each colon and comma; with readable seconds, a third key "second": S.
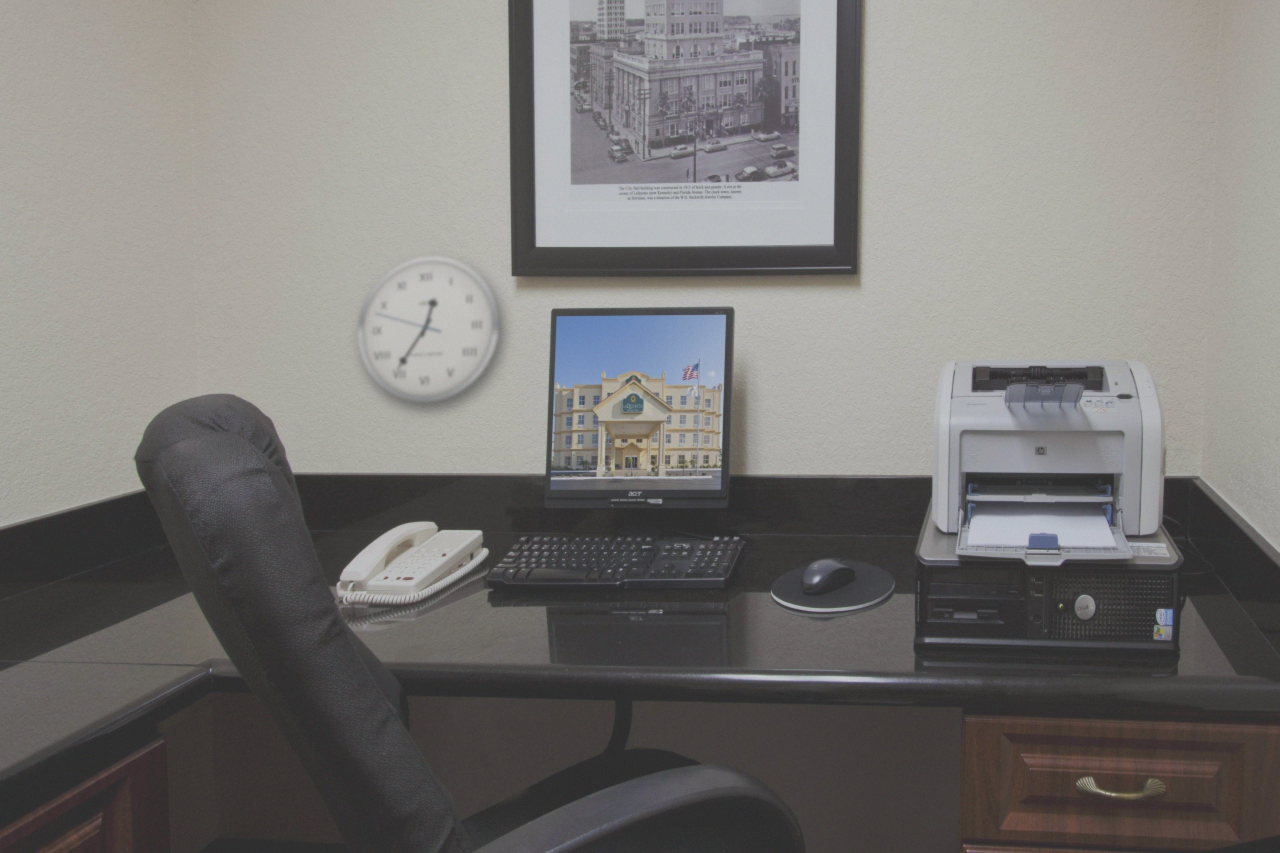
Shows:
{"hour": 12, "minute": 35, "second": 48}
